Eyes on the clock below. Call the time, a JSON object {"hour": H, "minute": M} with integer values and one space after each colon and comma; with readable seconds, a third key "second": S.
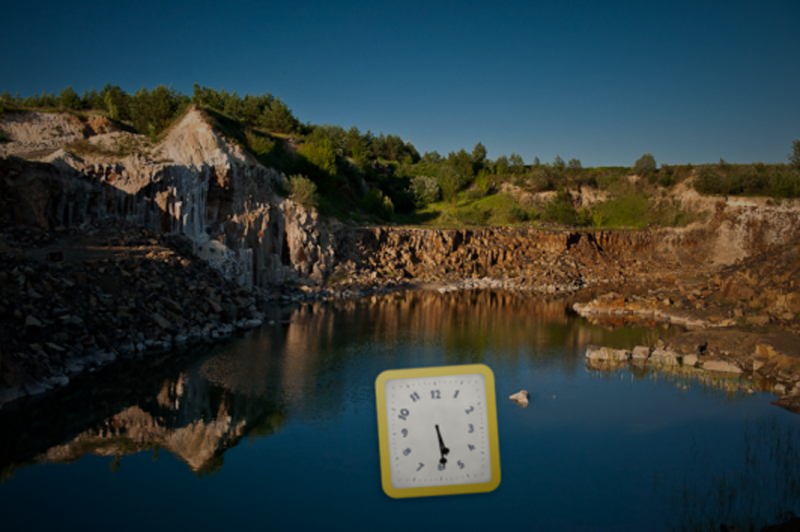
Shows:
{"hour": 5, "minute": 29}
